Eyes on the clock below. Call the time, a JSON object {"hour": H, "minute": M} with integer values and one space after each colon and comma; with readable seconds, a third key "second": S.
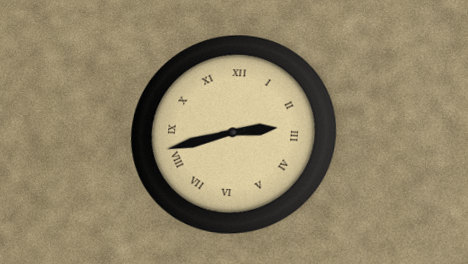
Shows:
{"hour": 2, "minute": 42}
